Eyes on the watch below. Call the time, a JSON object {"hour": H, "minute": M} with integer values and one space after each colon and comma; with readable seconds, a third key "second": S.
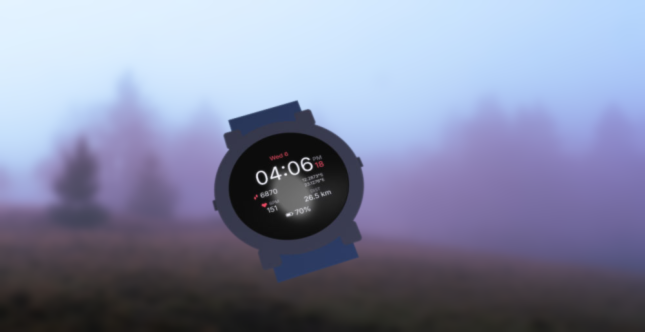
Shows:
{"hour": 4, "minute": 6}
